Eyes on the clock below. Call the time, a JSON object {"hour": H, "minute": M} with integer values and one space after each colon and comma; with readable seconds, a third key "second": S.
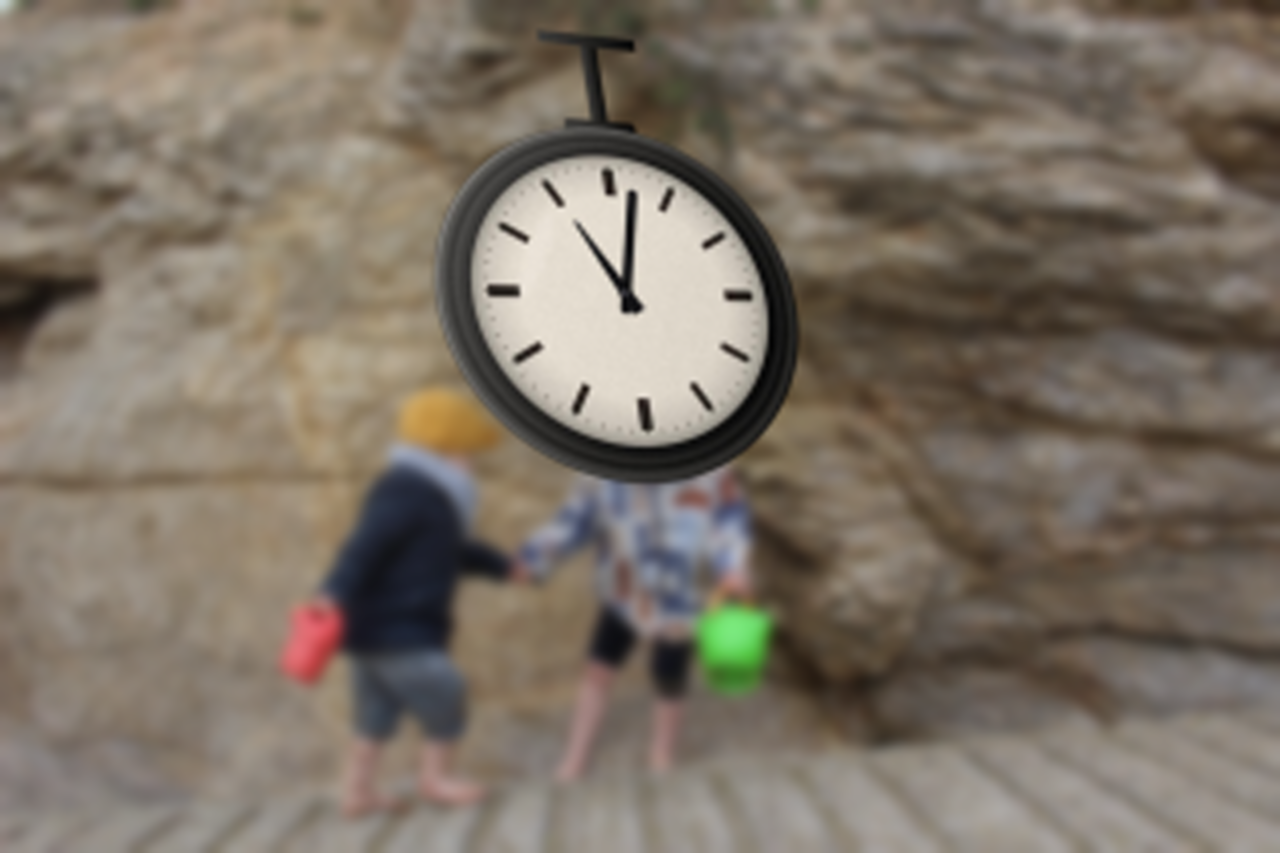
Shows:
{"hour": 11, "minute": 2}
